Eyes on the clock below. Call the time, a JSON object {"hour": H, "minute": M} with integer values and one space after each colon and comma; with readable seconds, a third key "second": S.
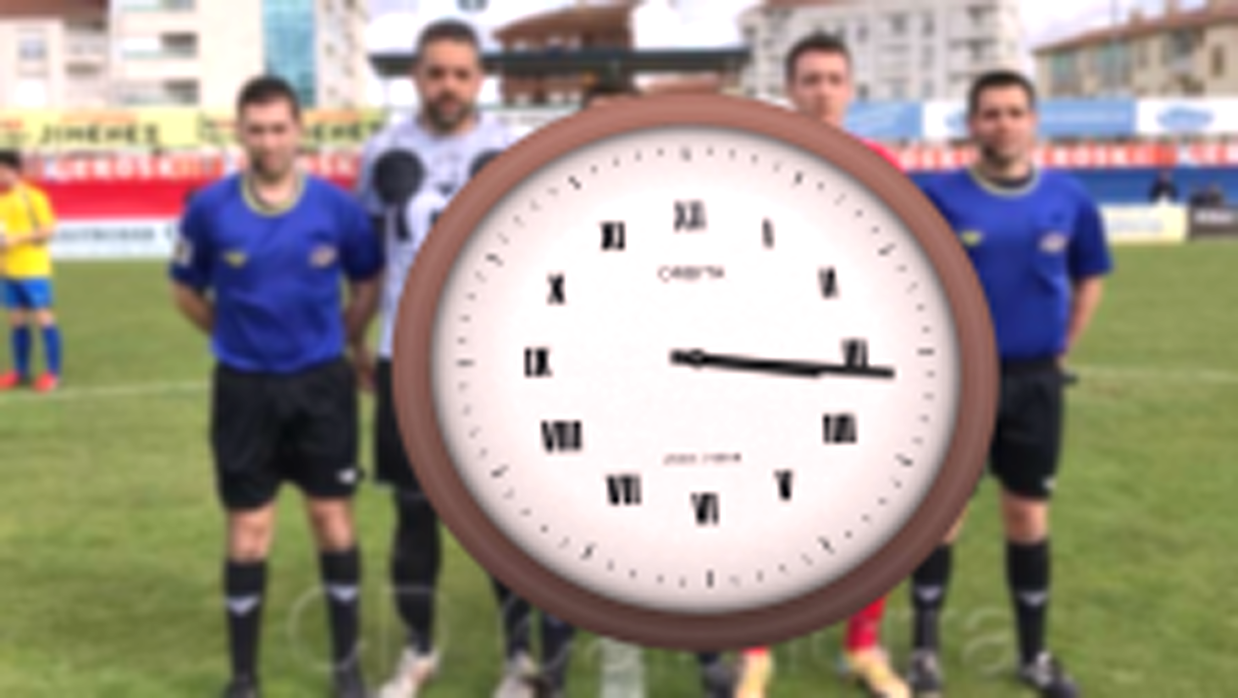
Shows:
{"hour": 3, "minute": 16}
